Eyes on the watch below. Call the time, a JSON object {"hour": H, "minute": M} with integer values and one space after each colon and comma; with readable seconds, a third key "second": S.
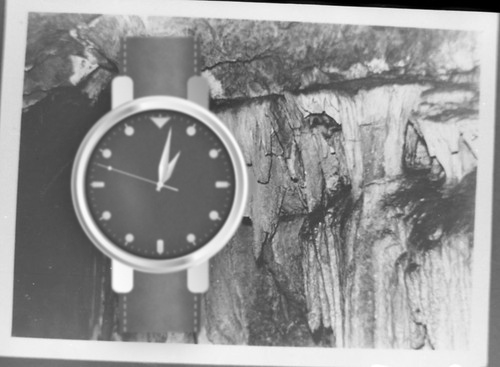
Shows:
{"hour": 1, "minute": 1, "second": 48}
